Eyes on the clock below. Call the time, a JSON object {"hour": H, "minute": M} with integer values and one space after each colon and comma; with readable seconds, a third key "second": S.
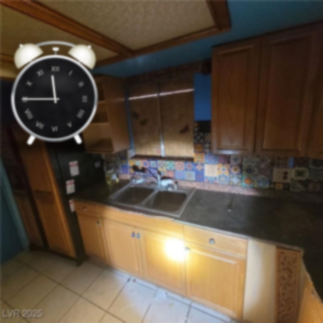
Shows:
{"hour": 11, "minute": 45}
